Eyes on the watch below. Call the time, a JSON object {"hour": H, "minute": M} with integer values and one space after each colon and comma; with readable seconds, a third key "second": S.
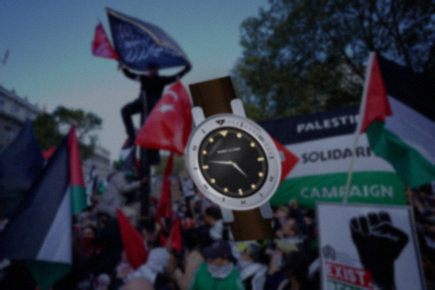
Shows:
{"hour": 4, "minute": 47}
